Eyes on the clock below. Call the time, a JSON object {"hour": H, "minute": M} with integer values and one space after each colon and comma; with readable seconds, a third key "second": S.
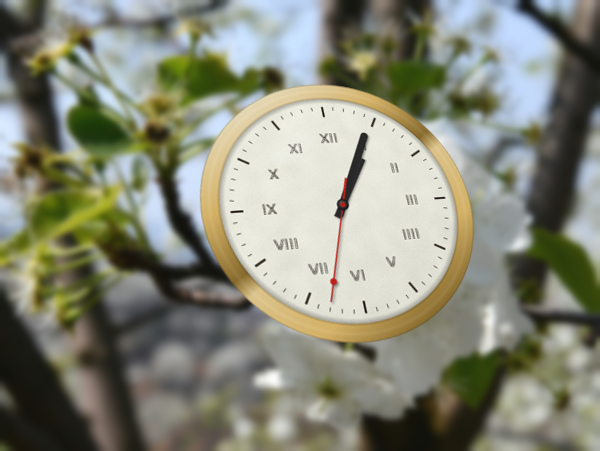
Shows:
{"hour": 1, "minute": 4, "second": 33}
